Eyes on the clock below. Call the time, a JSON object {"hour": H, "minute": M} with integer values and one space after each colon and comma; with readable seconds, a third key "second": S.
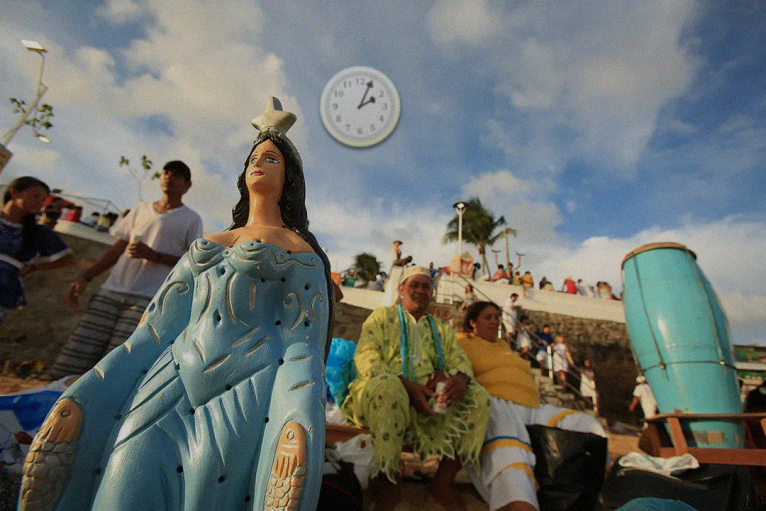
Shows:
{"hour": 2, "minute": 4}
